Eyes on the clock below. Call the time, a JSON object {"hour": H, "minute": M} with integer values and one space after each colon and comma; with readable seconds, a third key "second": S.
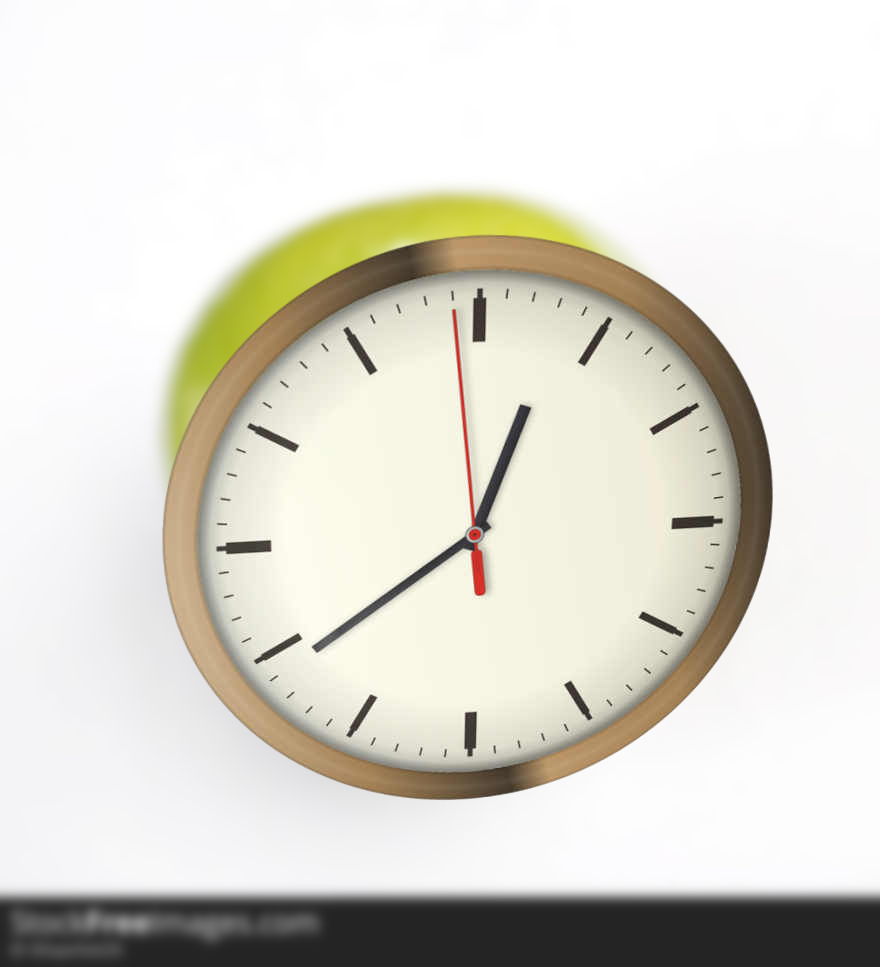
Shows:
{"hour": 12, "minute": 38, "second": 59}
